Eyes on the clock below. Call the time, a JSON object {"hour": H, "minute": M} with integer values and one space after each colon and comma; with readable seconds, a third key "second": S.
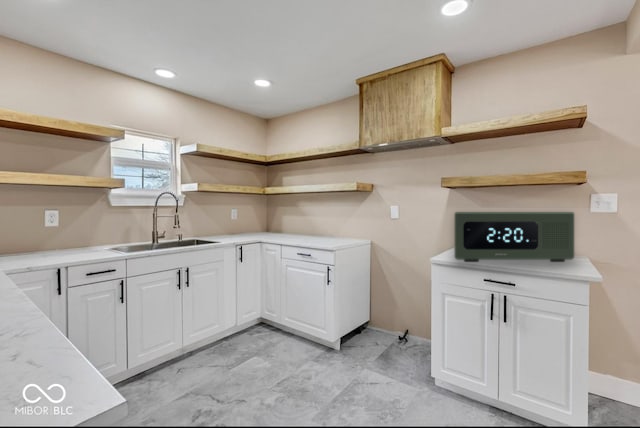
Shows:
{"hour": 2, "minute": 20}
